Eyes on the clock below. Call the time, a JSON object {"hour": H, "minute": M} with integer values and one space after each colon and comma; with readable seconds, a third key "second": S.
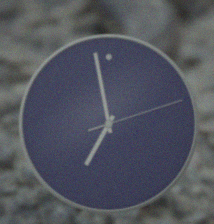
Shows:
{"hour": 6, "minute": 58, "second": 12}
